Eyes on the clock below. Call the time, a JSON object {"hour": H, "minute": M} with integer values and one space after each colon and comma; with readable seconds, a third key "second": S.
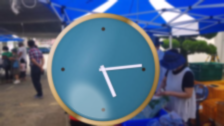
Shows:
{"hour": 5, "minute": 14}
